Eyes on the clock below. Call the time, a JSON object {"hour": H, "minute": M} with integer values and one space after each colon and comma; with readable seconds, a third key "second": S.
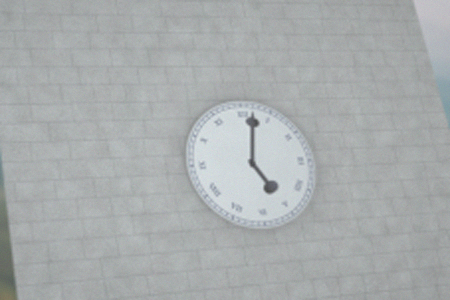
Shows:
{"hour": 5, "minute": 2}
